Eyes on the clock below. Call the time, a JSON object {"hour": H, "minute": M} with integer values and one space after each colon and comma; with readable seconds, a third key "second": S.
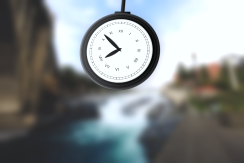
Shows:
{"hour": 7, "minute": 52}
